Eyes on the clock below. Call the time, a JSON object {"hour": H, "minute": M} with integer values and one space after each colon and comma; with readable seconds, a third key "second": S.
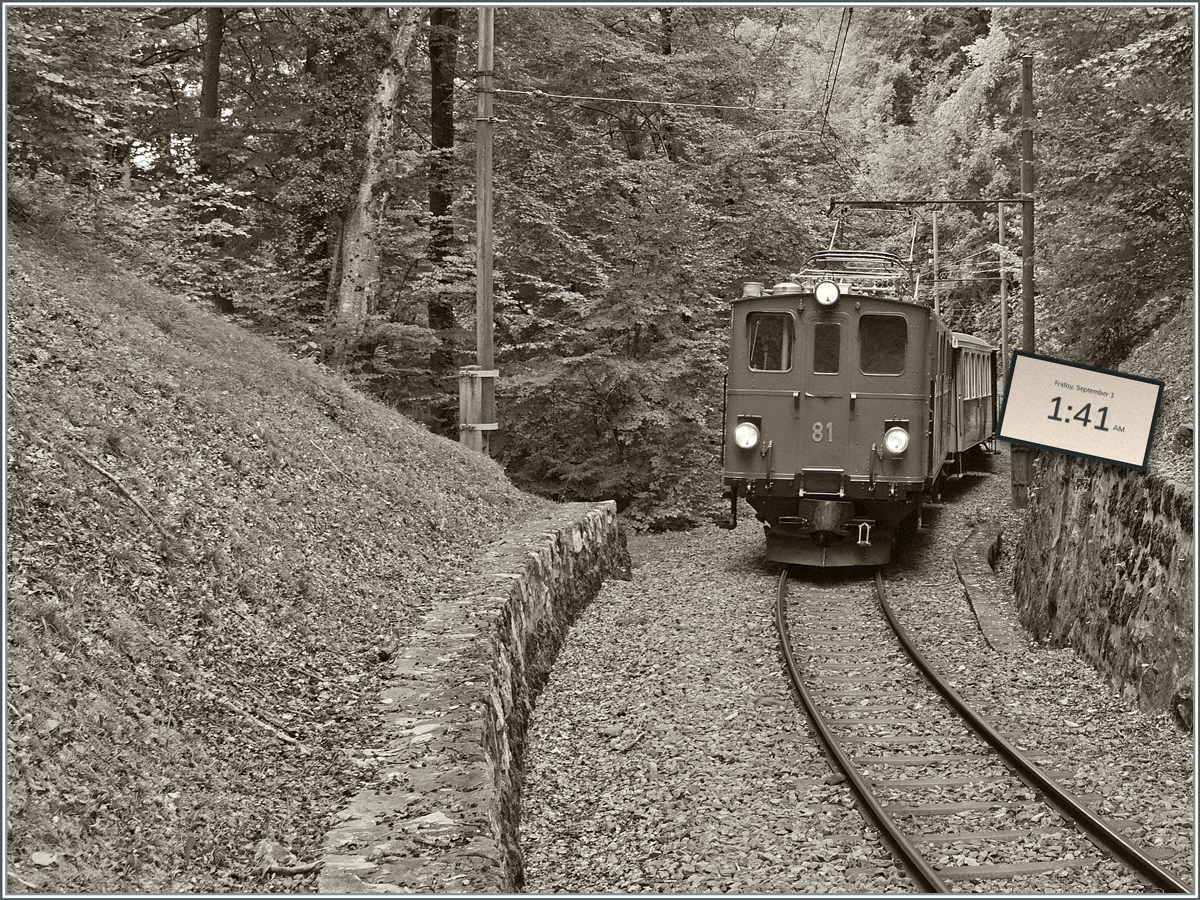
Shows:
{"hour": 1, "minute": 41}
